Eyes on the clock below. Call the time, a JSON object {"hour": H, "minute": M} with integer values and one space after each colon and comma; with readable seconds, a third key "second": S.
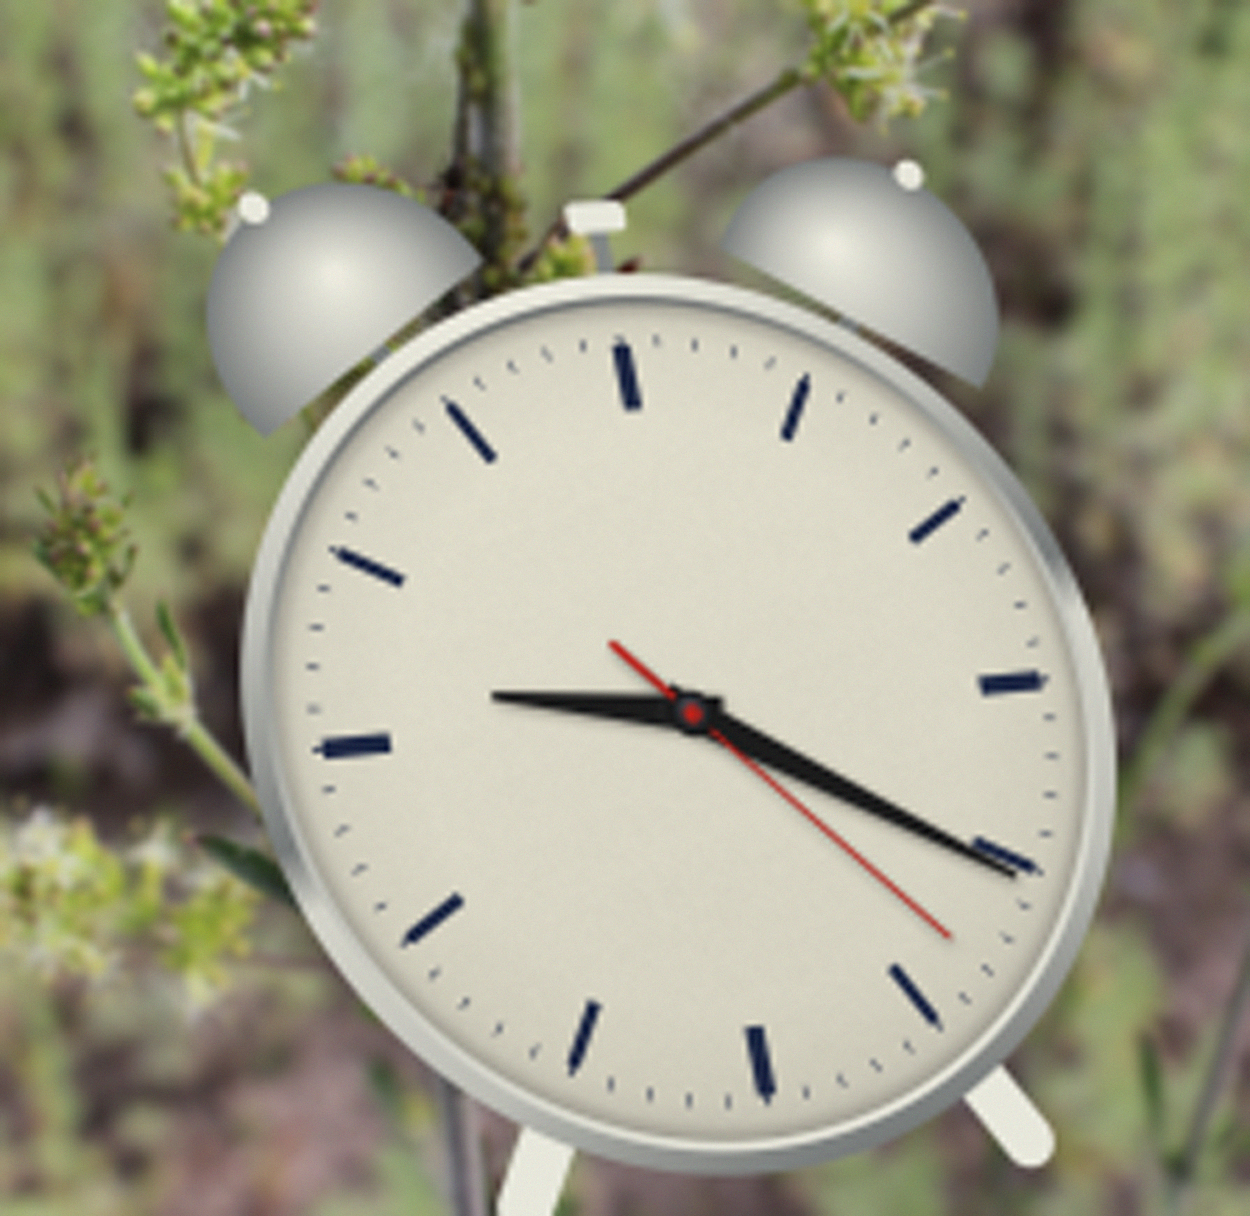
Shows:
{"hour": 9, "minute": 20, "second": 23}
